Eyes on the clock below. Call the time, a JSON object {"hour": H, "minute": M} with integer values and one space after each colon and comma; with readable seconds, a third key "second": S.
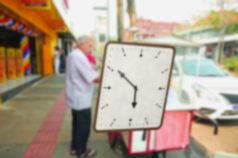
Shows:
{"hour": 5, "minute": 51}
